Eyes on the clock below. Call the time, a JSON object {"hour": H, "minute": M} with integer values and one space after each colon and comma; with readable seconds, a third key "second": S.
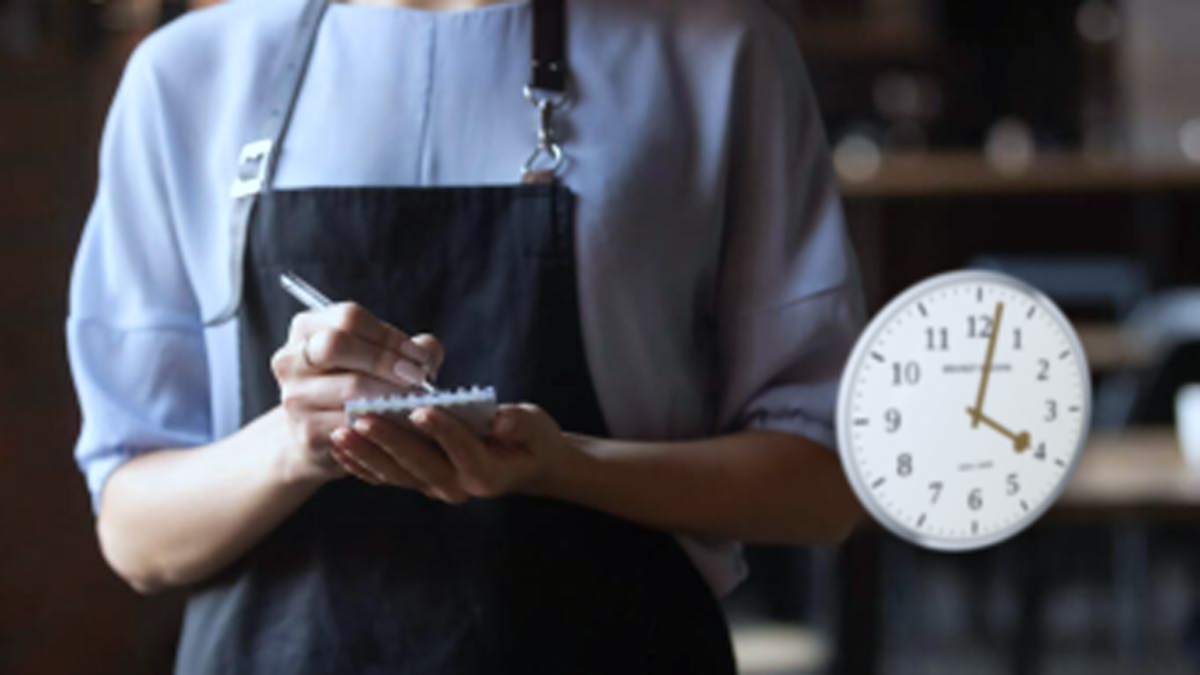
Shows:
{"hour": 4, "minute": 2}
